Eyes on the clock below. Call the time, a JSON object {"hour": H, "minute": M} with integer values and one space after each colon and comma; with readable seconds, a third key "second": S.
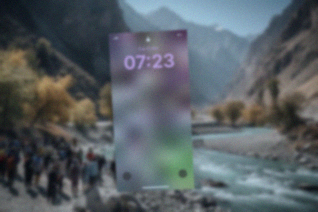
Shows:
{"hour": 7, "minute": 23}
